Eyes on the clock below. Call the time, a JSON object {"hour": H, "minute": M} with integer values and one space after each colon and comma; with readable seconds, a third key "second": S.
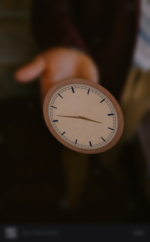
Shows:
{"hour": 3, "minute": 47}
